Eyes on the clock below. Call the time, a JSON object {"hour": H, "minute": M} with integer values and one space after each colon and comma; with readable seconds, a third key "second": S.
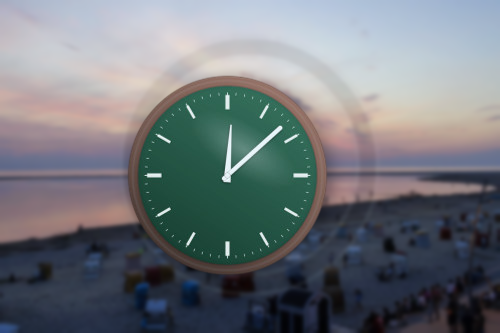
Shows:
{"hour": 12, "minute": 8}
